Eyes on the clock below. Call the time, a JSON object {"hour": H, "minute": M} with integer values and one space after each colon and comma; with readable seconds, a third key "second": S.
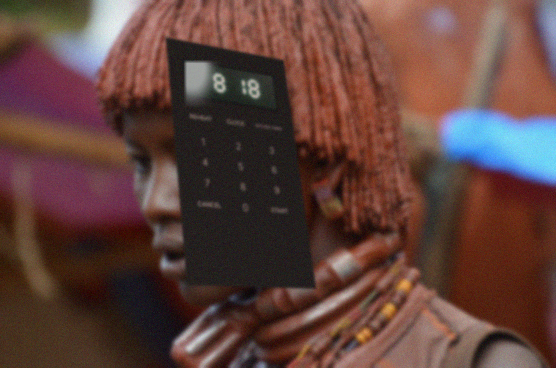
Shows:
{"hour": 8, "minute": 18}
